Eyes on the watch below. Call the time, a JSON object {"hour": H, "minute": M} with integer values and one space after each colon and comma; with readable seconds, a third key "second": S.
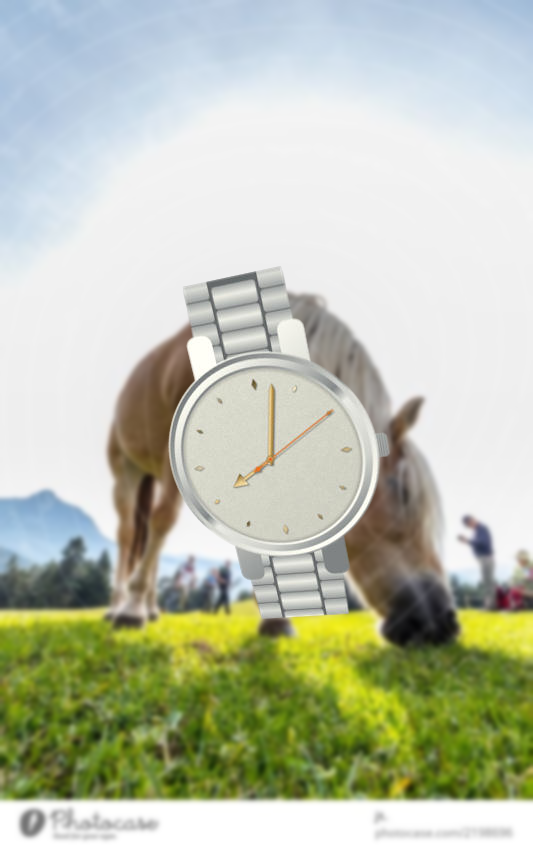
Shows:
{"hour": 8, "minute": 2, "second": 10}
